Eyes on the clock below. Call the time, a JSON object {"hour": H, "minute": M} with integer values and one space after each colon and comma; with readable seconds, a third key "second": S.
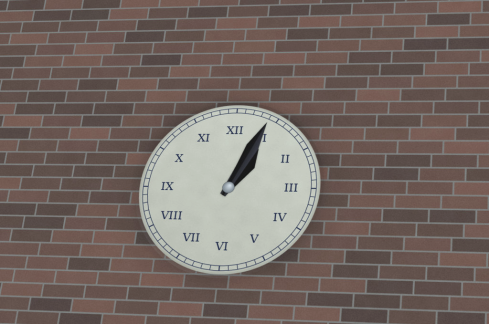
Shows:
{"hour": 1, "minute": 4}
